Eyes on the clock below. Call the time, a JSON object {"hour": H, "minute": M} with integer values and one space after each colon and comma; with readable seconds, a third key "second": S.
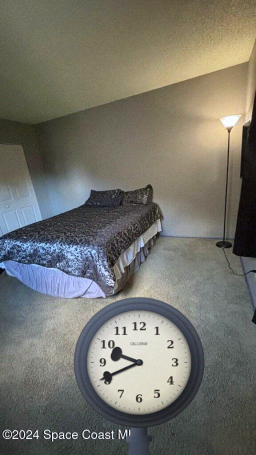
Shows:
{"hour": 9, "minute": 41}
